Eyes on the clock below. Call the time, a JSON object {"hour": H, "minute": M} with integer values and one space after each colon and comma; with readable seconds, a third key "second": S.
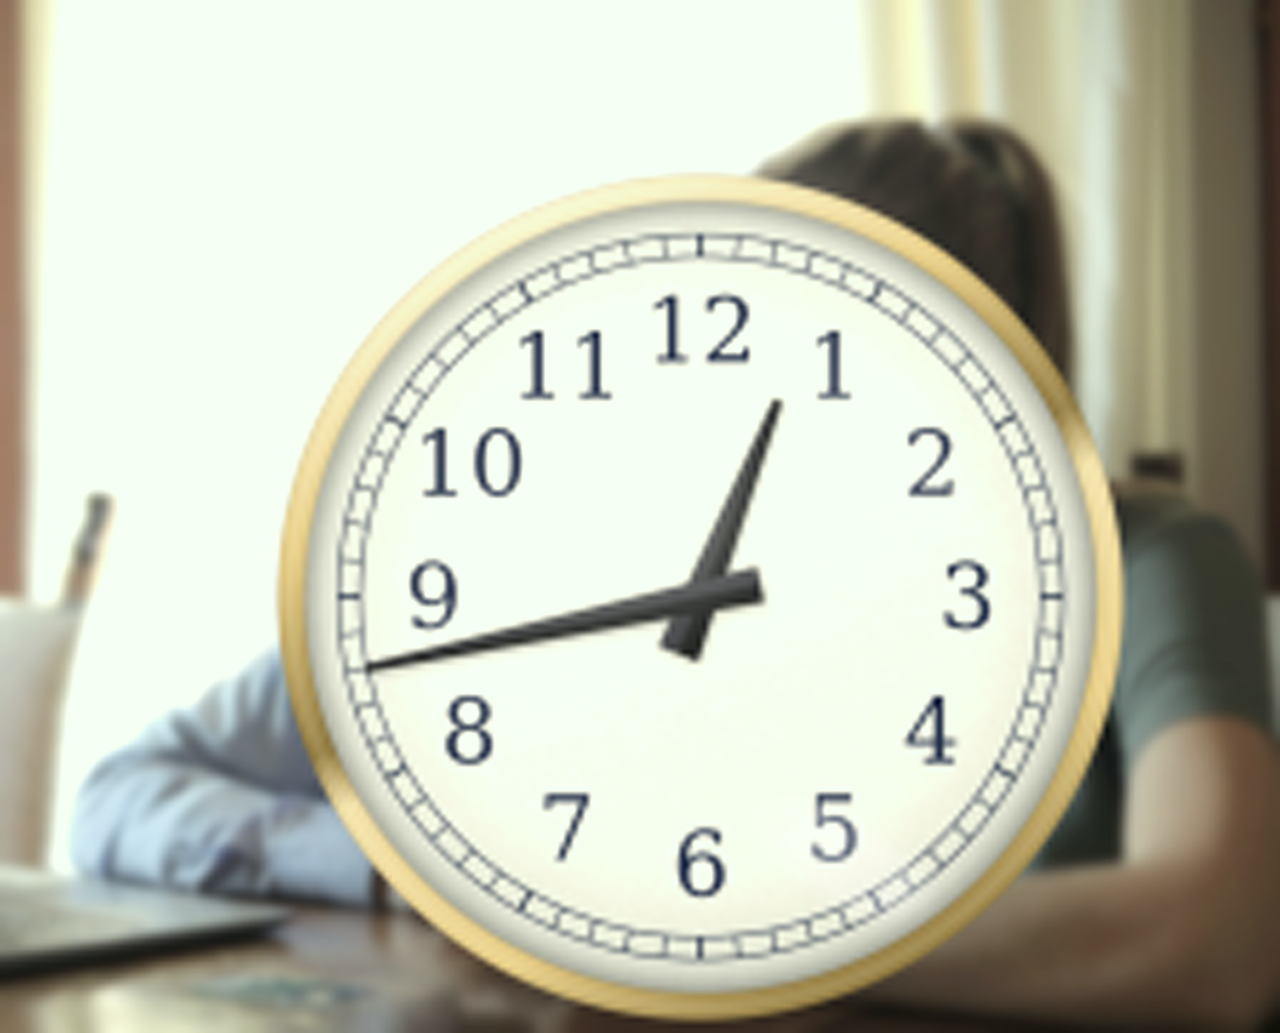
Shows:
{"hour": 12, "minute": 43}
